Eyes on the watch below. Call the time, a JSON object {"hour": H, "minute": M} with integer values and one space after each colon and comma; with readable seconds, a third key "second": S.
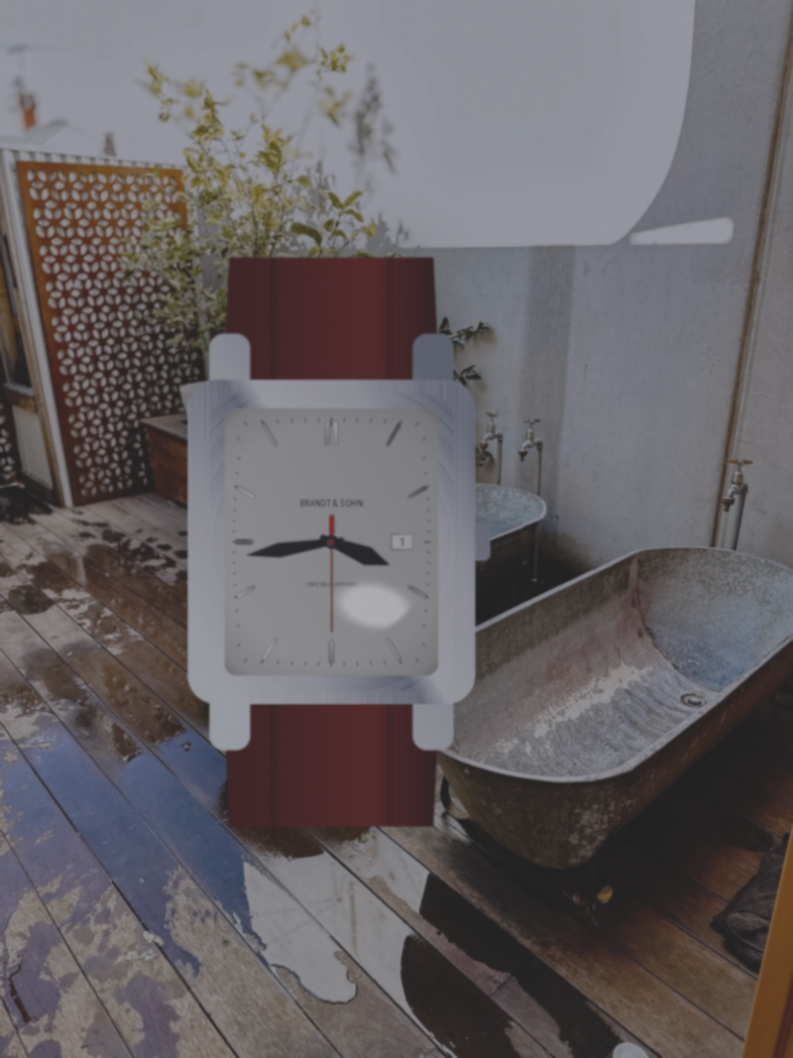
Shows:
{"hour": 3, "minute": 43, "second": 30}
